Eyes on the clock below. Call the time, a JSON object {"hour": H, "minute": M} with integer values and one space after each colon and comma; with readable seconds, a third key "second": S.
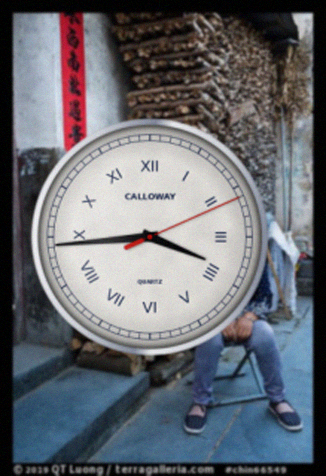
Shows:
{"hour": 3, "minute": 44, "second": 11}
